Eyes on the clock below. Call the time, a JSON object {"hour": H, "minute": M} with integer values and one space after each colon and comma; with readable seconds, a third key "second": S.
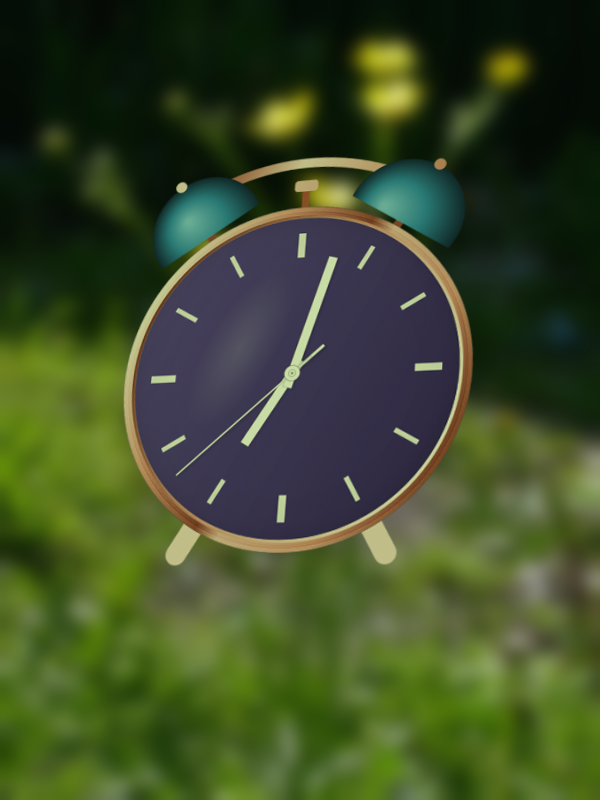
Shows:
{"hour": 7, "minute": 2, "second": 38}
